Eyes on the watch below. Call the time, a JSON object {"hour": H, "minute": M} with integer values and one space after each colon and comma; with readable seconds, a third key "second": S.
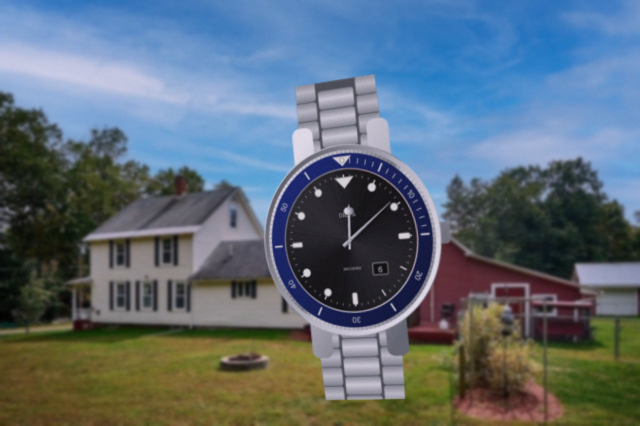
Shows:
{"hour": 12, "minute": 9}
